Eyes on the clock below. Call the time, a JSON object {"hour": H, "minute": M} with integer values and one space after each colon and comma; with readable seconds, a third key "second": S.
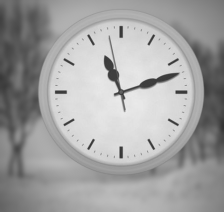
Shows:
{"hour": 11, "minute": 11, "second": 58}
